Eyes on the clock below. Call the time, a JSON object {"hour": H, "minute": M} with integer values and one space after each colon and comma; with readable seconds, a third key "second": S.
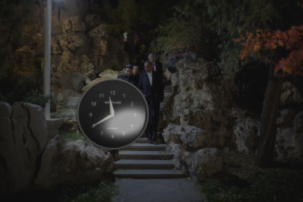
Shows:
{"hour": 11, "minute": 40}
